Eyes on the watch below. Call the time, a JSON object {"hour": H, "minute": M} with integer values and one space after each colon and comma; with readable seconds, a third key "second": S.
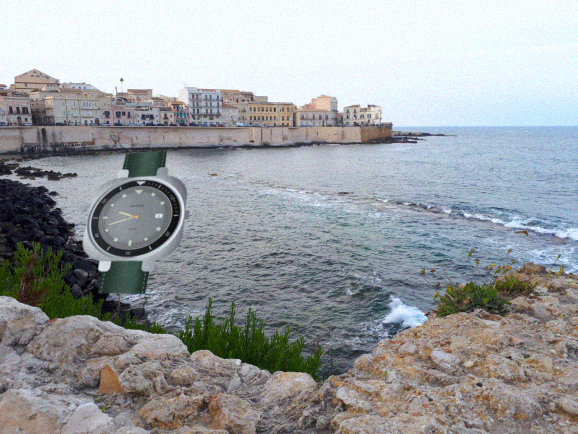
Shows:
{"hour": 9, "minute": 42}
